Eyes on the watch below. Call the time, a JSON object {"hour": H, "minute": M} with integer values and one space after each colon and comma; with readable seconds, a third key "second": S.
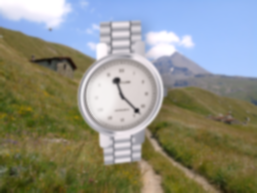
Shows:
{"hour": 11, "minute": 23}
